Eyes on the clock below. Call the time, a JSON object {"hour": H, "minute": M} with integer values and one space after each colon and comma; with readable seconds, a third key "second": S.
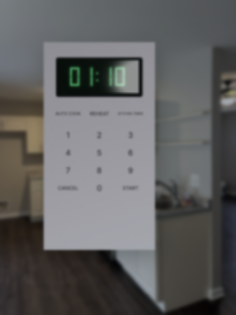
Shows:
{"hour": 1, "minute": 10}
